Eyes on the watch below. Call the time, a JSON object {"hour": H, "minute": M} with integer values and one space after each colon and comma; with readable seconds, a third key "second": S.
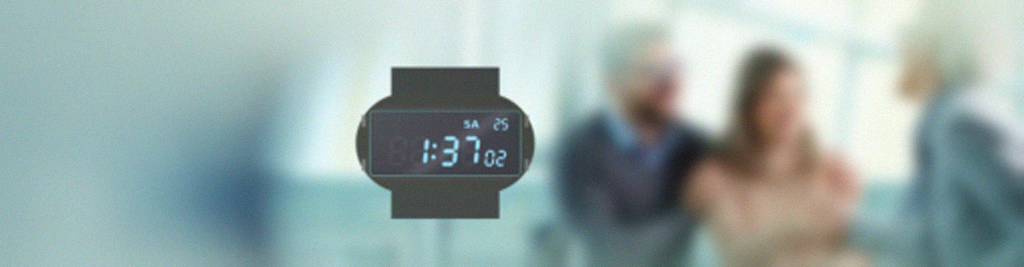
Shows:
{"hour": 1, "minute": 37, "second": 2}
